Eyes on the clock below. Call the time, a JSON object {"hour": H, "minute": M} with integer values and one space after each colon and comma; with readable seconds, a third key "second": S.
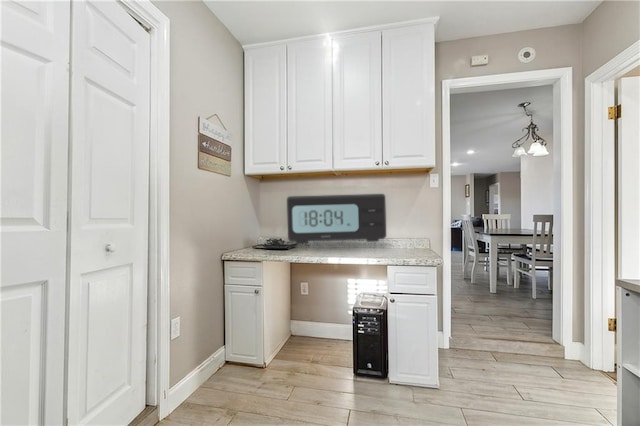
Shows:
{"hour": 18, "minute": 4}
